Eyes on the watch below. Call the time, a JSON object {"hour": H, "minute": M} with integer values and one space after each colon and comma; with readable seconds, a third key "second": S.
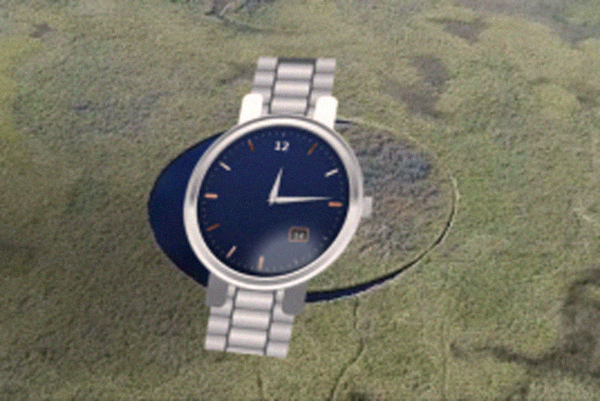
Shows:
{"hour": 12, "minute": 14}
